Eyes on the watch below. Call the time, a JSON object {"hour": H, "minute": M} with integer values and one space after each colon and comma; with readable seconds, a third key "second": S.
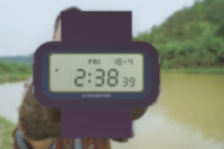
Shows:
{"hour": 2, "minute": 38}
